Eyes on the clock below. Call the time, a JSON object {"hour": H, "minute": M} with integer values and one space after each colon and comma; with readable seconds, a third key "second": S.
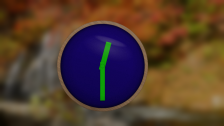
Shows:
{"hour": 12, "minute": 30}
